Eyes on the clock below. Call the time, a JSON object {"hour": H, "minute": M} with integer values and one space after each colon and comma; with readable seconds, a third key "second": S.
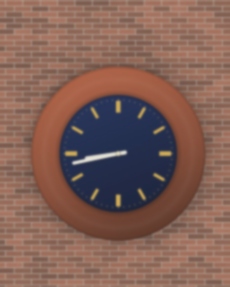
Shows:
{"hour": 8, "minute": 43}
